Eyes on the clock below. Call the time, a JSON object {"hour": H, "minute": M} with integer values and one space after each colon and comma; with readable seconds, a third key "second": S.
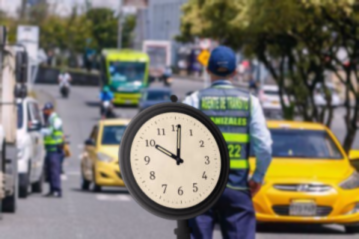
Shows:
{"hour": 10, "minute": 1}
